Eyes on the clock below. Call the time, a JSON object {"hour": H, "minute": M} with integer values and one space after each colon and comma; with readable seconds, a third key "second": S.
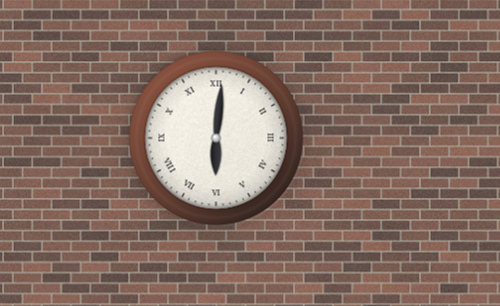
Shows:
{"hour": 6, "minute": 1}
